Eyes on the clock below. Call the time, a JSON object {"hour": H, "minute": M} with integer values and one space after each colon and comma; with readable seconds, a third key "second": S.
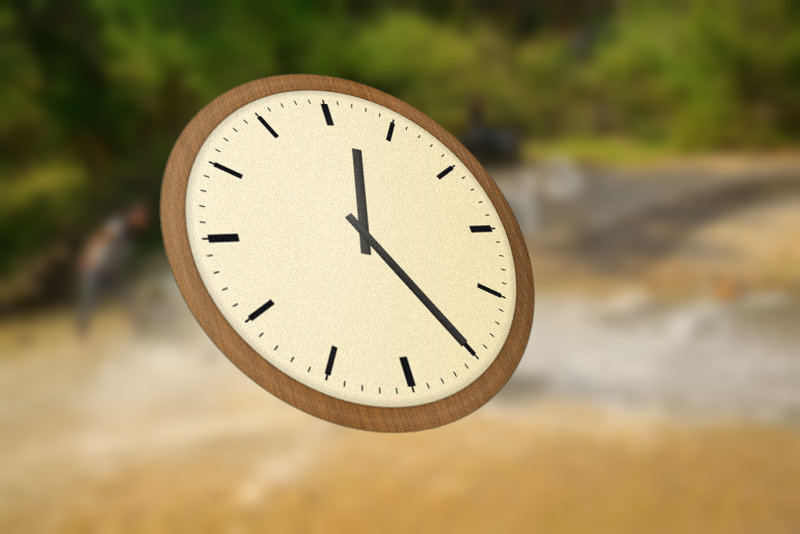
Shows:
{"hour": 12, "minute": 25}
